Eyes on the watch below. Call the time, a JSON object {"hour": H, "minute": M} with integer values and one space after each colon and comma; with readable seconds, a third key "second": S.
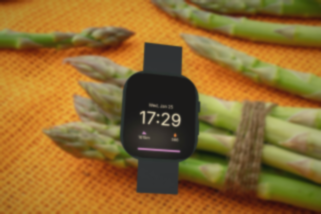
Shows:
{"hour": 17, "minute": 29}
